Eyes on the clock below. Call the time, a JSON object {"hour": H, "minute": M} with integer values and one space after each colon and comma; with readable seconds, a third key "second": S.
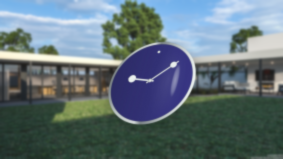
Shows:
{"hour": 9, "minute": 8}
